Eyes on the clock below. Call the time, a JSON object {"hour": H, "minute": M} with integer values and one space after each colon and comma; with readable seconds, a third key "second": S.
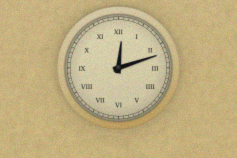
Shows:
{"hour": 12, "minute": 12}
